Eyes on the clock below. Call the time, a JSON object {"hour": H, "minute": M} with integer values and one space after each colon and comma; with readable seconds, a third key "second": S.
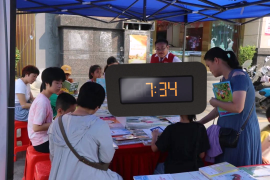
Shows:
{"hour": 7, "minute": 34}
